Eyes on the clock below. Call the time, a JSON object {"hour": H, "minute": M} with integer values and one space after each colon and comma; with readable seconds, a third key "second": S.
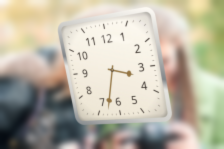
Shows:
{"hour": 3, "minute": 33}
